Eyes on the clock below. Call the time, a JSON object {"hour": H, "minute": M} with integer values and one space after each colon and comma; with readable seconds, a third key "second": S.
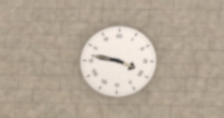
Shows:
{"hour": 3, "minute": 47}
